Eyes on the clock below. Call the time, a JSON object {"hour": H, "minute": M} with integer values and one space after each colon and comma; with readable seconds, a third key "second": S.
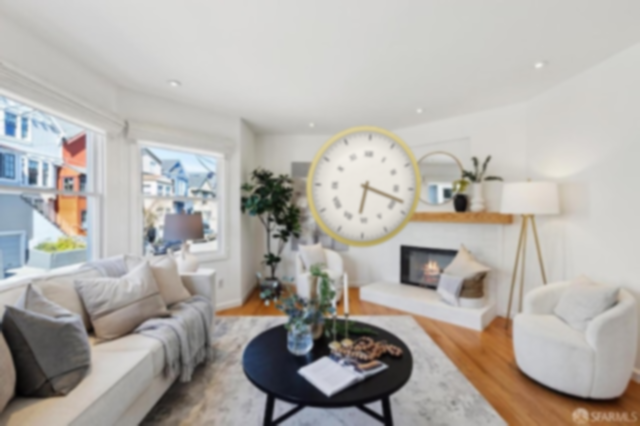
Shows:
{"hour": 6, "minute": 18}
